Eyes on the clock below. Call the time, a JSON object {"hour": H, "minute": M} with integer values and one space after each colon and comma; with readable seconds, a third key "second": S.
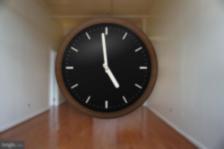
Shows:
{"hour": 4, "minute": 59}
